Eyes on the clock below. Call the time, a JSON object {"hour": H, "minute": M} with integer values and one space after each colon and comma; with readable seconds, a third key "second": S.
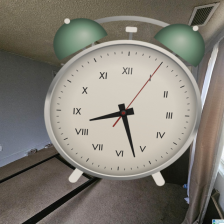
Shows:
{"hour": 8, "minute": 27, "second": 5}
